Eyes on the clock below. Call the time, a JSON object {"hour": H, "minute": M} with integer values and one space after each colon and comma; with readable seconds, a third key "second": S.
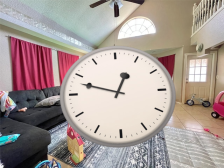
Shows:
{"hour": 12, "minute": 48}
